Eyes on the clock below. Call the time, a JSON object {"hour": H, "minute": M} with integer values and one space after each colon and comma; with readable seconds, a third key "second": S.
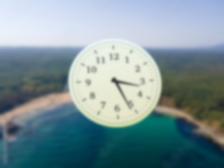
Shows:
{"hour": 3, "minute": 26}
